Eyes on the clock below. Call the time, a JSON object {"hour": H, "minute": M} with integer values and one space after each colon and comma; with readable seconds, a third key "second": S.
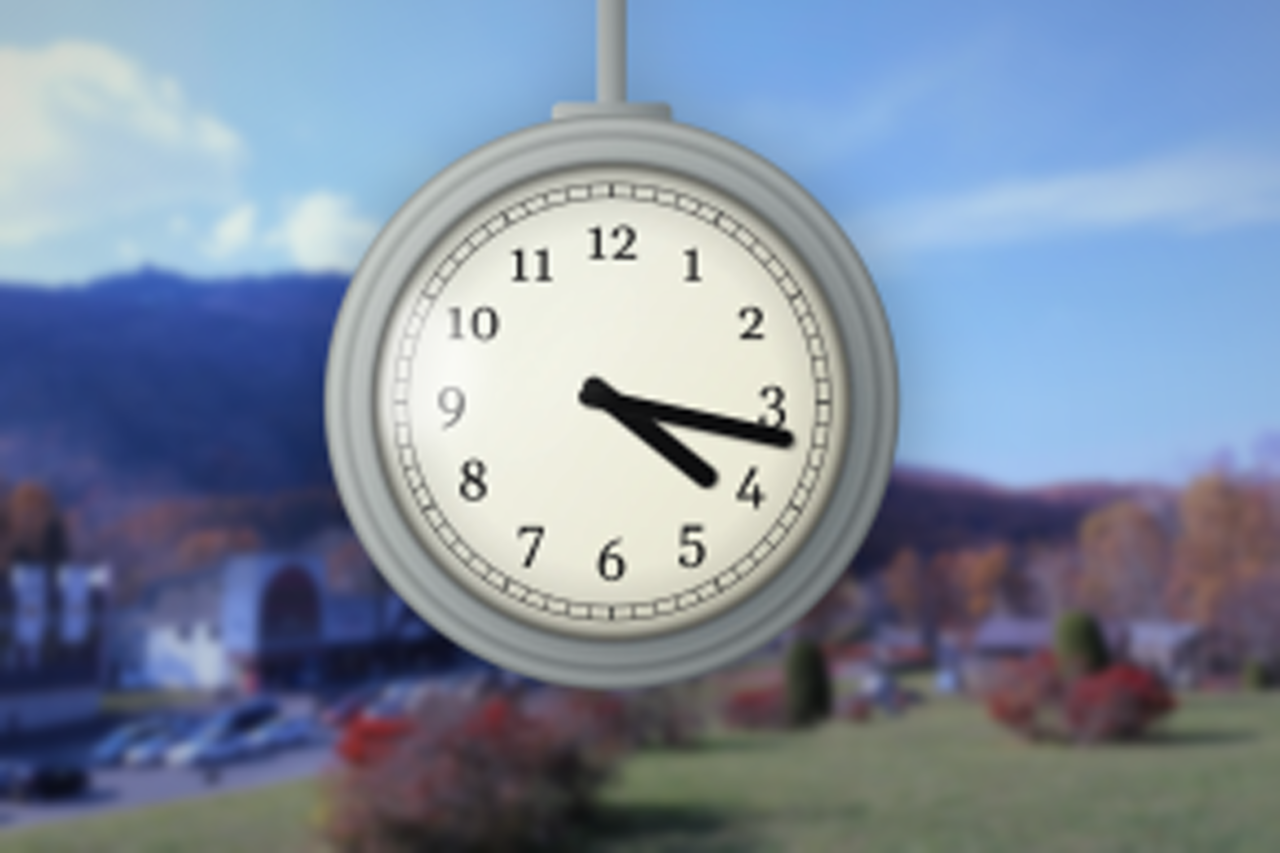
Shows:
{"hour": 4, "minute": 17}
